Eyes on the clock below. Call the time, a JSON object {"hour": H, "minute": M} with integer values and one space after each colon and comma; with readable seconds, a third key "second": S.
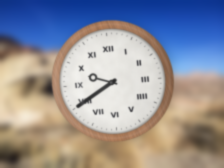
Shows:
{"hour": 9, "minute": 40}
